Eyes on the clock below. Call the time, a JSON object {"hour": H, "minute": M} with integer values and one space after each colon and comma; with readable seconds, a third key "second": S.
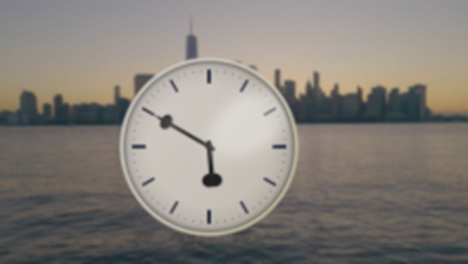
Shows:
{"hour": 5, "minute": 50}
